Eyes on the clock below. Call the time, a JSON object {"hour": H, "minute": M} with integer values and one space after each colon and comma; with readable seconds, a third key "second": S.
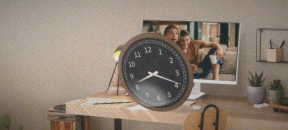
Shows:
{"hour": 8, "minute": 19}
